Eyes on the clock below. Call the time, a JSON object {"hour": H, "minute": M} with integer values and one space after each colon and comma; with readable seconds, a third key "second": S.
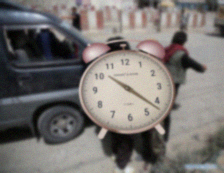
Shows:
{"hour": 10, "minute": 22}
